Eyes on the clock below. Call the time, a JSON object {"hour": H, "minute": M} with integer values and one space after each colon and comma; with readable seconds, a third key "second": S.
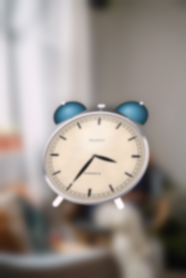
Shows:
{"hour": 3, "minute": 35}
